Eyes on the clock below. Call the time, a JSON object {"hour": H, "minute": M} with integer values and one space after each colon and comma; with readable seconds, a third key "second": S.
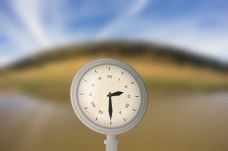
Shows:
{"hour": 2, "minute": 30}
